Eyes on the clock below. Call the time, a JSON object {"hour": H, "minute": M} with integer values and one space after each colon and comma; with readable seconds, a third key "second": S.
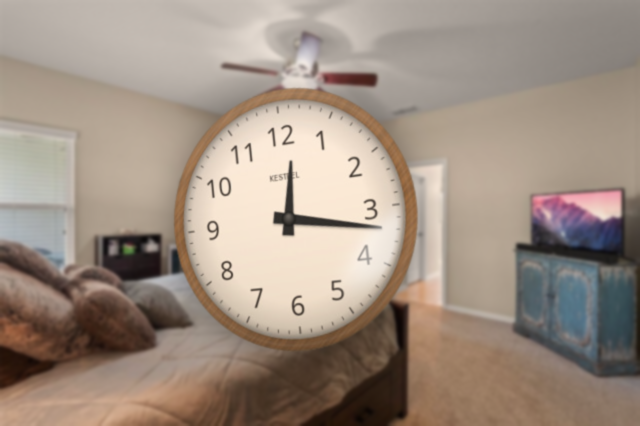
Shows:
{"hour": 12, "minute": 17}
